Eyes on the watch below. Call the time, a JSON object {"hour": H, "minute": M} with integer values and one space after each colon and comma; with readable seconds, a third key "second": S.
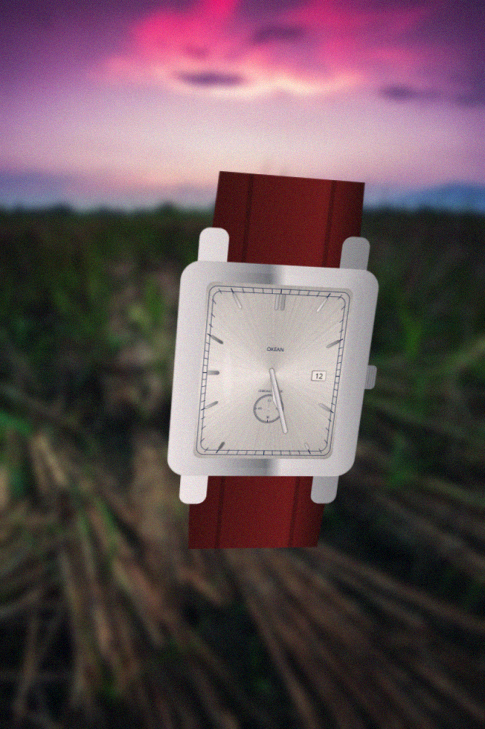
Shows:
{"hour": 5, "minute": 27}
